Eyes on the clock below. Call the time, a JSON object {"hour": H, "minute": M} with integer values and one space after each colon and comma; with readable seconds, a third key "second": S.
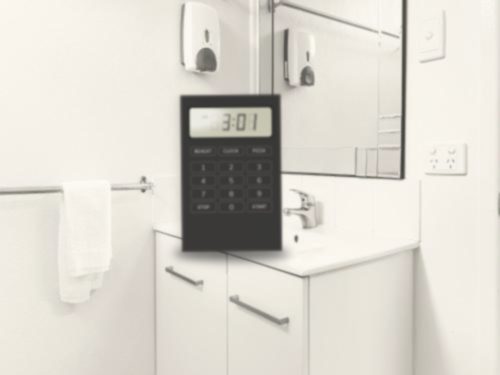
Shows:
{"hour": 3, "minute": 1}
